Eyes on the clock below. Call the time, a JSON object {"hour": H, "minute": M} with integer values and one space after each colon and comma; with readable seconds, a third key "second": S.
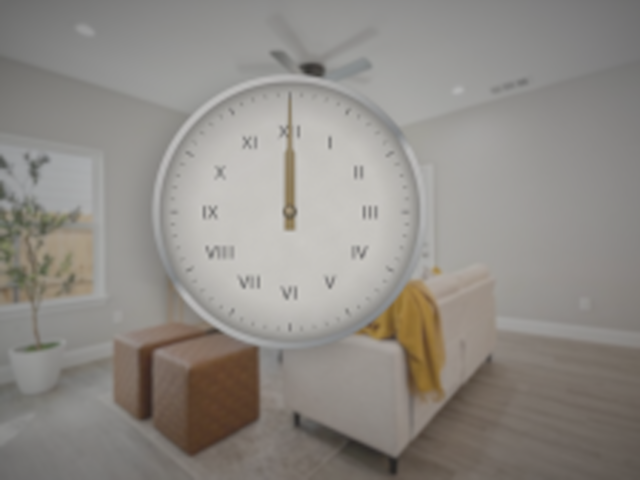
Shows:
{"hour": 12, "minute": 0}
